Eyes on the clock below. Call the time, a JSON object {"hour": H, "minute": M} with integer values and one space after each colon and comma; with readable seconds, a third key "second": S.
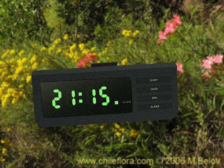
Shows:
{"hour": 21, "minute": 15}
